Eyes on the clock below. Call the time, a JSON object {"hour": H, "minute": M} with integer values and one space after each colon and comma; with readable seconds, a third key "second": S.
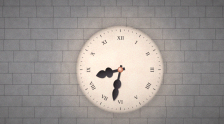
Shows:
{"hour": 8, "minute": 32}
